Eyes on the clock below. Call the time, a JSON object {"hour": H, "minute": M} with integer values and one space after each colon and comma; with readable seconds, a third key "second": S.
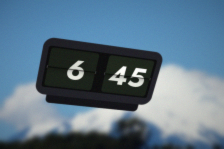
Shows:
{"hour": 6, "minute": 45}
